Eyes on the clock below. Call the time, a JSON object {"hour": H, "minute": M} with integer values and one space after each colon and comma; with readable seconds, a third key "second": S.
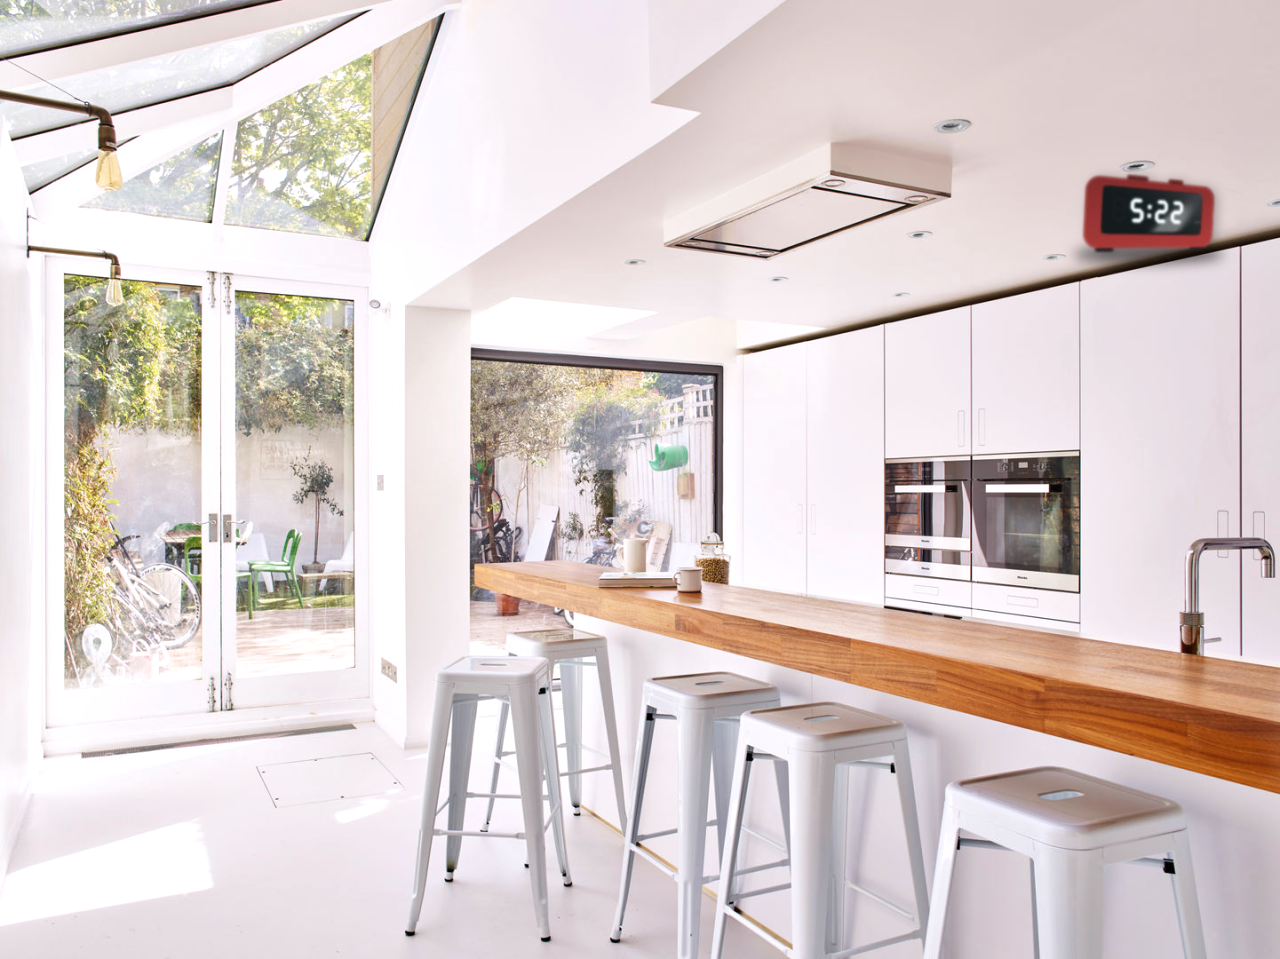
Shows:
{"hour": 5, "minute": 22}
